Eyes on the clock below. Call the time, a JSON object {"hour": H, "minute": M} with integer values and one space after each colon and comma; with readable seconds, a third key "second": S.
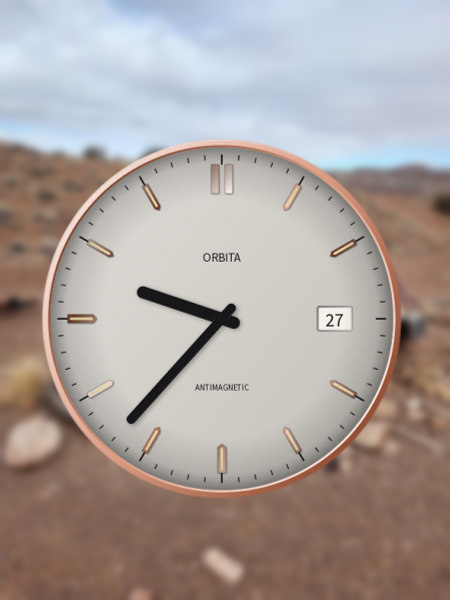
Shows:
{"hour": 9, "minute": 37}
